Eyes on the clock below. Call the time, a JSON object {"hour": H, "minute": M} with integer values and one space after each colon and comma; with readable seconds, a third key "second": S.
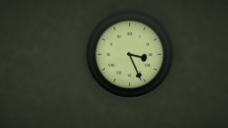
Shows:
{"hour": 3, "minute": 26}
